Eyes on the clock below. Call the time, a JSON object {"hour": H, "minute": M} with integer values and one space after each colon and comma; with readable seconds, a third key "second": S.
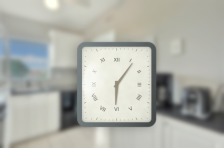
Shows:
{"hour": 6, "minute": 6}
